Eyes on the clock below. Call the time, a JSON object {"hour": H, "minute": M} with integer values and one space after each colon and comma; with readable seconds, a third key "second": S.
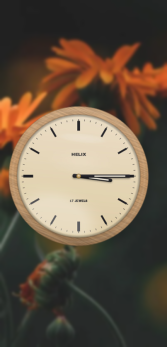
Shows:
{"hour": 3, "minute": 15}
